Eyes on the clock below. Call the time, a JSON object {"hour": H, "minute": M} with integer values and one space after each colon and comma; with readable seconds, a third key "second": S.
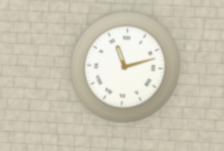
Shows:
{"hour": 11, "minute": 12}
